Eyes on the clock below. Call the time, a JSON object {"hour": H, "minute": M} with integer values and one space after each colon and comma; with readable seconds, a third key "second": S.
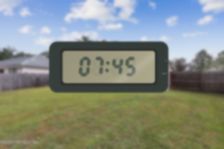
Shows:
{"hour": 7, "minute": 45}
